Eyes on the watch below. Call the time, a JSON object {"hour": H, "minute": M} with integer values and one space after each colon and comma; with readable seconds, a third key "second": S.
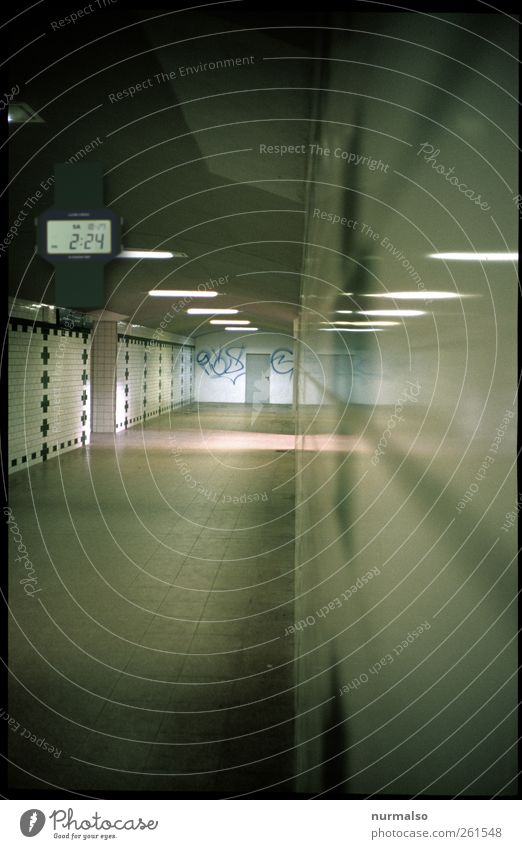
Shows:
{"hour": 2, "minute": 24}
